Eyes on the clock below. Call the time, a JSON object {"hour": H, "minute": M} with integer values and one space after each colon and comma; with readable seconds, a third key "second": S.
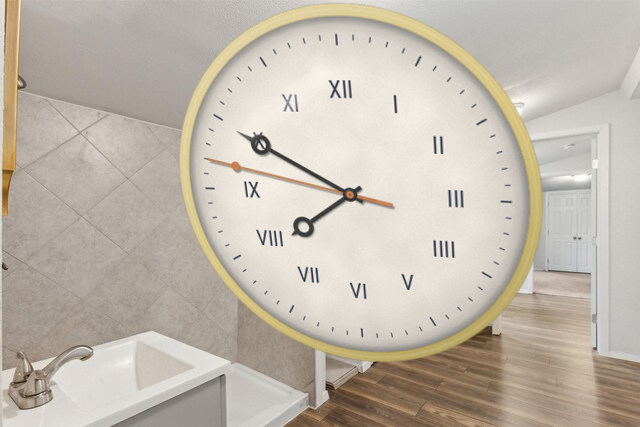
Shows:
{"hour": 7, "minute": 49, "second": 47}
